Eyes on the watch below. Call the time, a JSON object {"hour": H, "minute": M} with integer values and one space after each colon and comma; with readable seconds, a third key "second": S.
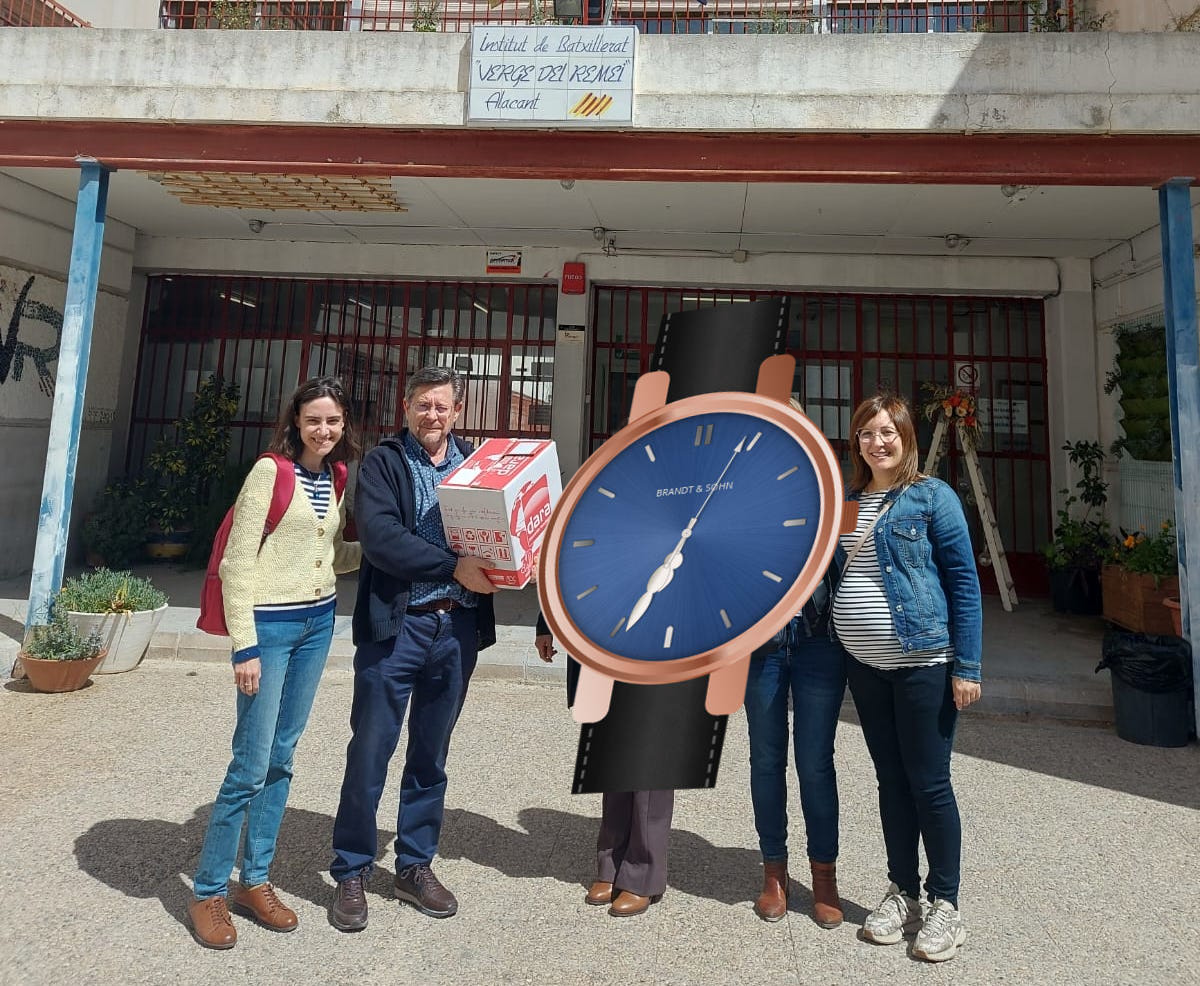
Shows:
{"hour": 6, "minute": 34, "second": 4}
